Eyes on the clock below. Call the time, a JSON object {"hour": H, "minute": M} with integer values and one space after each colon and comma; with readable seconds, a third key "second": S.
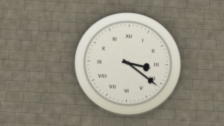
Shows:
{"hour": 3, "minute": 21}
